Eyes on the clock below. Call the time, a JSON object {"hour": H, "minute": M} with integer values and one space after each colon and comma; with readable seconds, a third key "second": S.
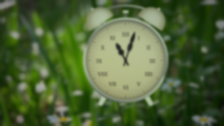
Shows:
{"hour": 11, "minute": 3}
